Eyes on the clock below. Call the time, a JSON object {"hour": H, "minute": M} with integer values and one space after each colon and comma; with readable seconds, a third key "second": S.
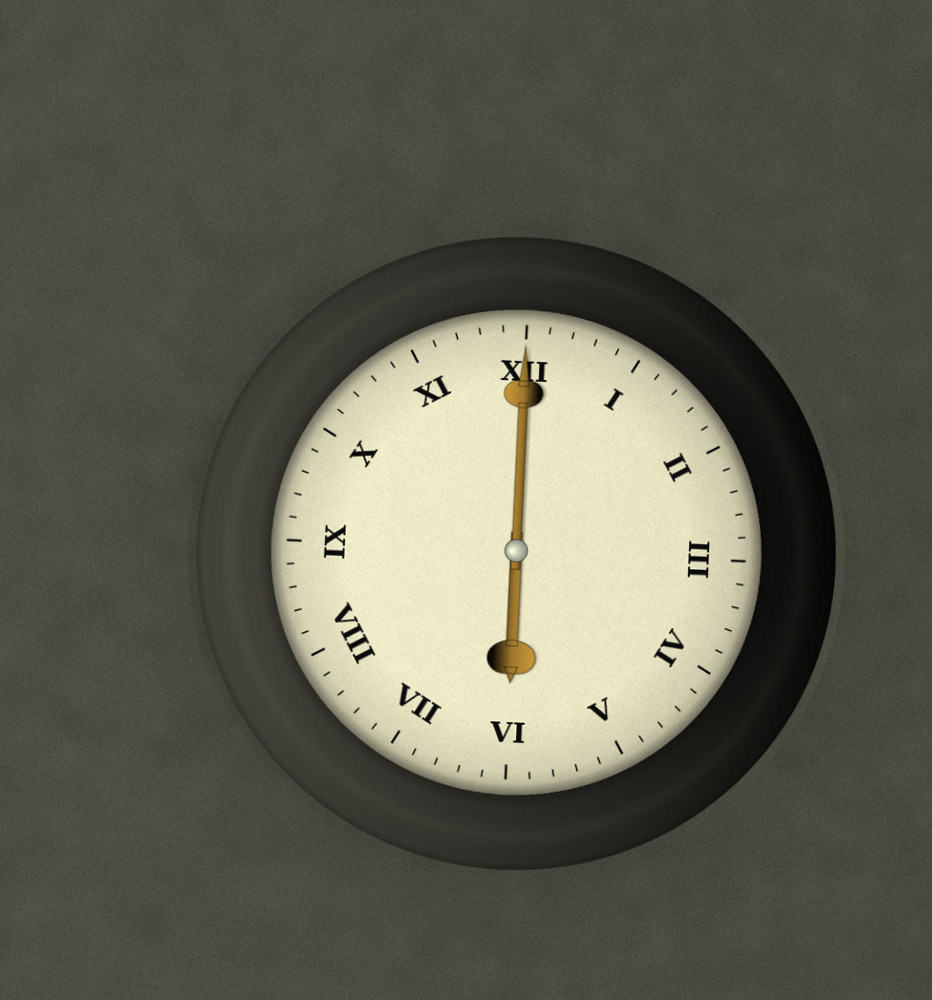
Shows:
{"hour": 6, "minute": 0}
